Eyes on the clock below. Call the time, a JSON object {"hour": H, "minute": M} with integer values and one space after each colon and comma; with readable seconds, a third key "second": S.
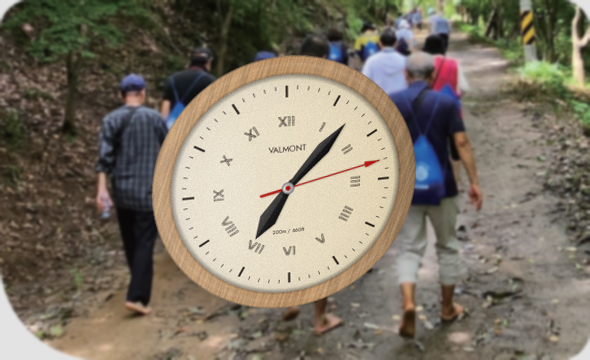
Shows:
{"hour": 7, "minute": 7, "second": 13}
